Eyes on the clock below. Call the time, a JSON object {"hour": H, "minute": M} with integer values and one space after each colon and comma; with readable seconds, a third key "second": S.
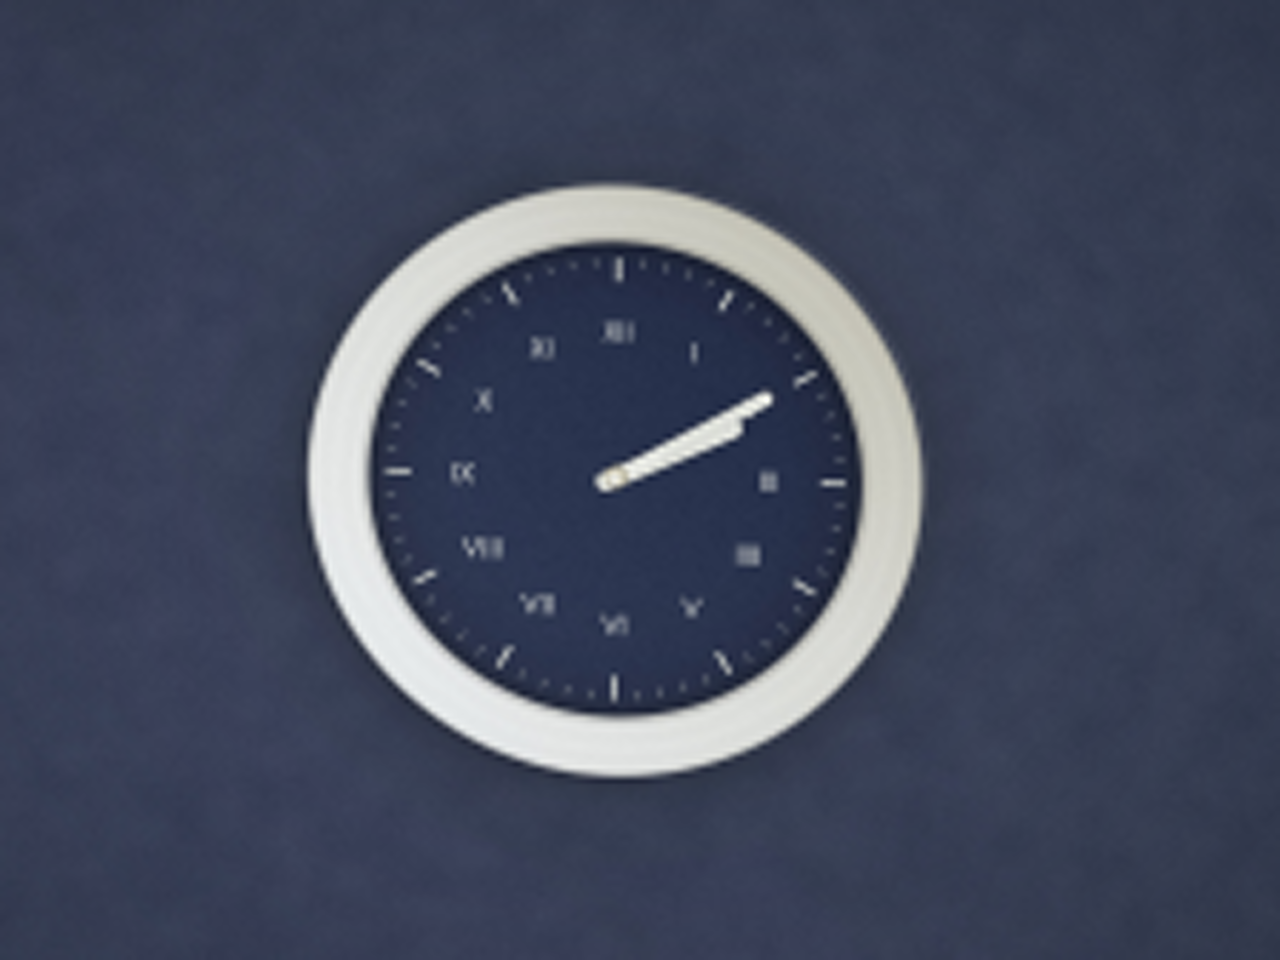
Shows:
{"hour": 2, "minute": 10}
